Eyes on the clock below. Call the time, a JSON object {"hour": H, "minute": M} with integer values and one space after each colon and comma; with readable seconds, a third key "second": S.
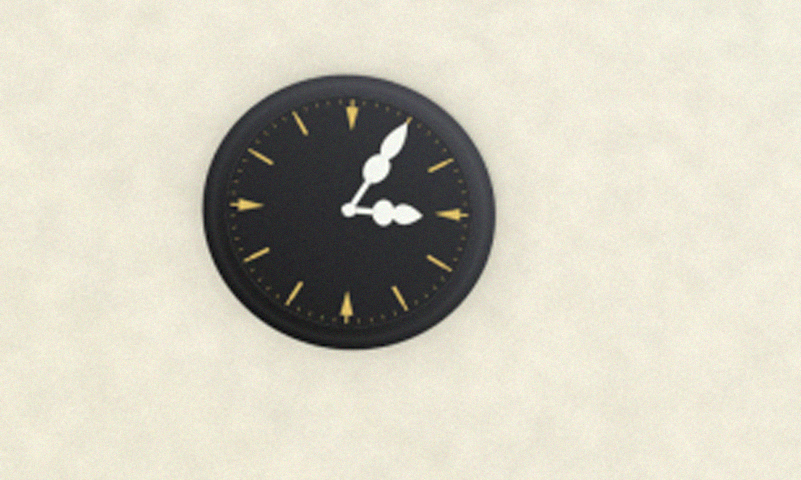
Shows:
{"hour": 3, "minute": 5}
